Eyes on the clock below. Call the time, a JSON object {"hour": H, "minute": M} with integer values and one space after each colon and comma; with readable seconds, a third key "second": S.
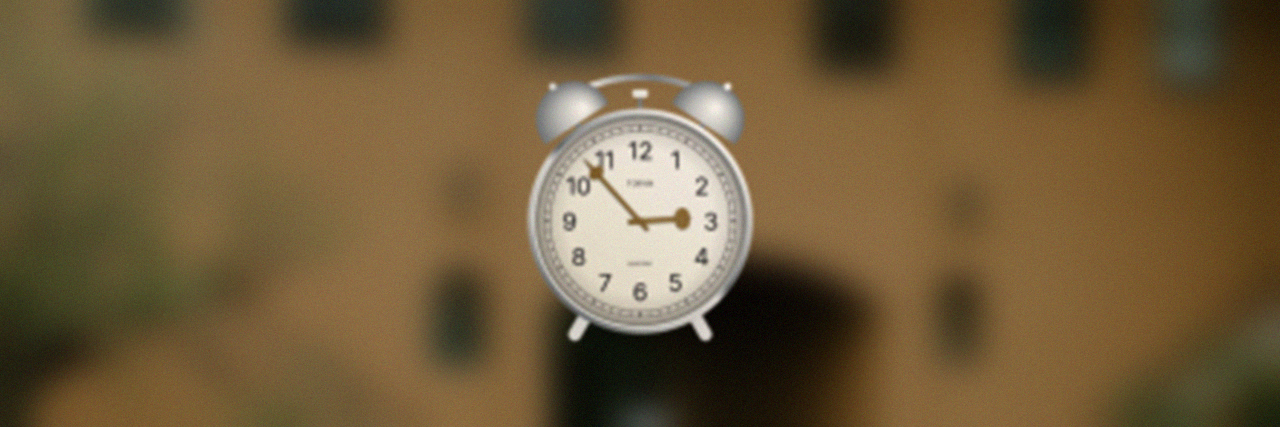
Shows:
{"hour": 2, "minute": 53}
